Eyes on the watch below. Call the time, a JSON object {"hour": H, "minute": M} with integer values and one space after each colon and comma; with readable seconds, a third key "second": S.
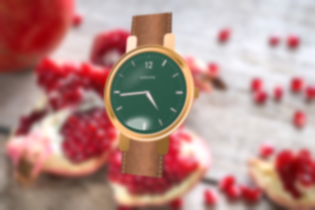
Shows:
{"hour": 4, "minute": 44}
